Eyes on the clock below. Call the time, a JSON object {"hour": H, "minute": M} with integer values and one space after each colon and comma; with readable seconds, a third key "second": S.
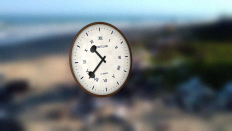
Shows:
{"hour": 10, "minute": 38}
